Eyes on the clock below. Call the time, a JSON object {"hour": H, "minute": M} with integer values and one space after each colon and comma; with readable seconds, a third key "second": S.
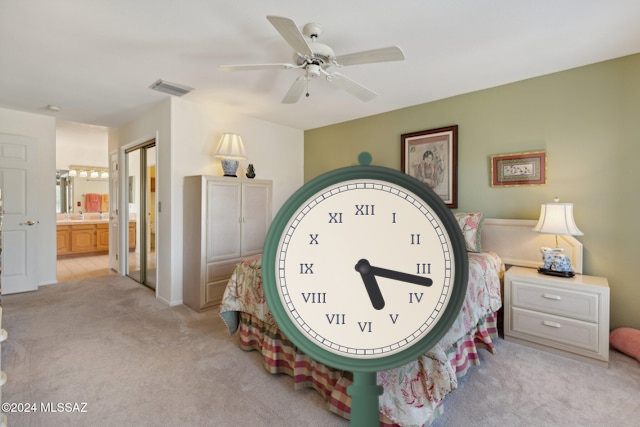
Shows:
{"hour": 5, "minute": 17}
